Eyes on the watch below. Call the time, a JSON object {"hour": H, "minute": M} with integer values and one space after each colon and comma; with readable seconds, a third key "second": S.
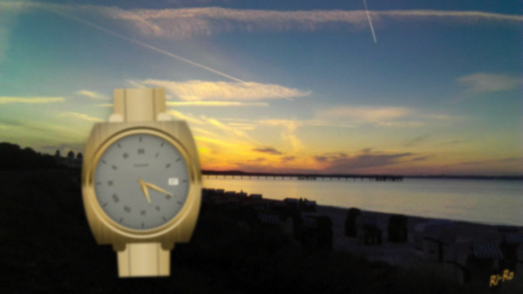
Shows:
{"hour": 5, "minute": 19}
